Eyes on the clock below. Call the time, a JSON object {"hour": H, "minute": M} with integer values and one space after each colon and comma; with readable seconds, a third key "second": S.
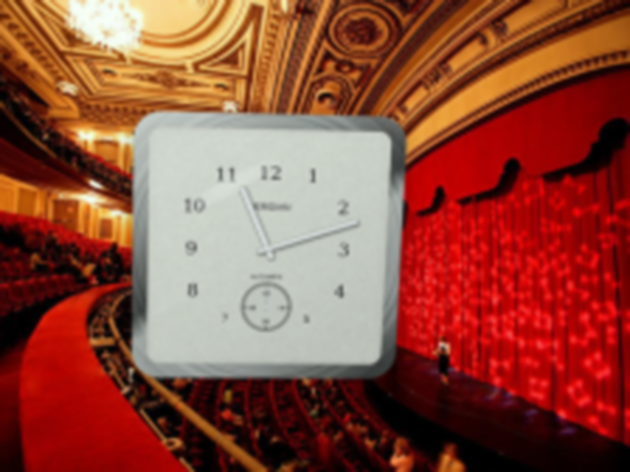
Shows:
{"hour": 11, "minute": 12}
